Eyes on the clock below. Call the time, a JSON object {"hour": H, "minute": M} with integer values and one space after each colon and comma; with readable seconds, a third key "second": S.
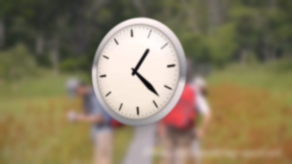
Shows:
{"hour": 1, "minute": 23}
